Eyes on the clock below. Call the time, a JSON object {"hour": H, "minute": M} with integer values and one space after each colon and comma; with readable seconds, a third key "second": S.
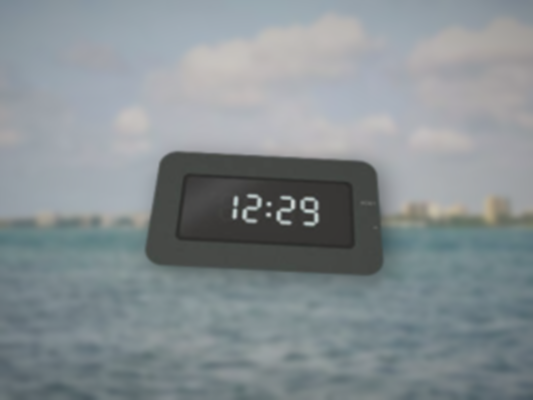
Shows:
{"hour": 12, "minute": 29}
